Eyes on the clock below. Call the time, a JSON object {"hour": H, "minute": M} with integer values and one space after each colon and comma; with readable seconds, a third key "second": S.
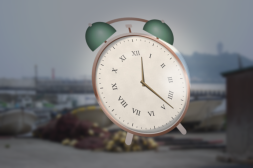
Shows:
{"hour": 12, "minute": 23}
